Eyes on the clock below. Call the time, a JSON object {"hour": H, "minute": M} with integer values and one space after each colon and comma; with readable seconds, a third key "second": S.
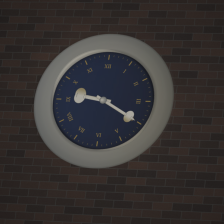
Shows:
{"hour": 9, "minute": 20}
